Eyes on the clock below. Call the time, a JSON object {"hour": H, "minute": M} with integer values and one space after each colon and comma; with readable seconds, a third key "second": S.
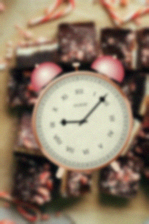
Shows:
{"hour": 9, "minute": 8}
